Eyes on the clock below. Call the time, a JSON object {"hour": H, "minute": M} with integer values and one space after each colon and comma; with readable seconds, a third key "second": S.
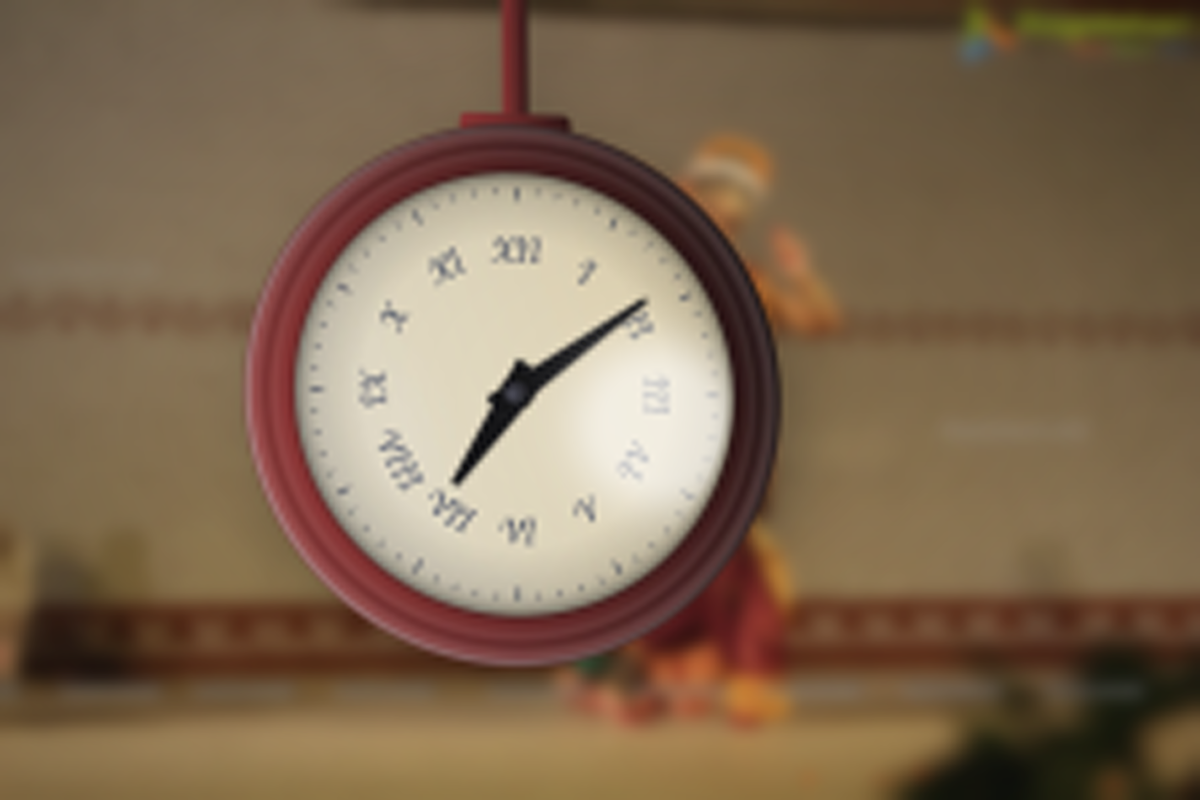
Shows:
{"hour": 7, "minute": 9}
